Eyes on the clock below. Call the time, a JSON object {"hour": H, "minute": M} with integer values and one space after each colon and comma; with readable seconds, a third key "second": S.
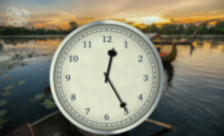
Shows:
{"hour": 12, "minute": 25}
